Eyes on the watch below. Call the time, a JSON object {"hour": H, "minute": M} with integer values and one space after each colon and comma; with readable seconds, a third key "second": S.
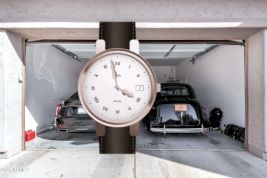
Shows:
{"hour": 3, "minute": 58}
